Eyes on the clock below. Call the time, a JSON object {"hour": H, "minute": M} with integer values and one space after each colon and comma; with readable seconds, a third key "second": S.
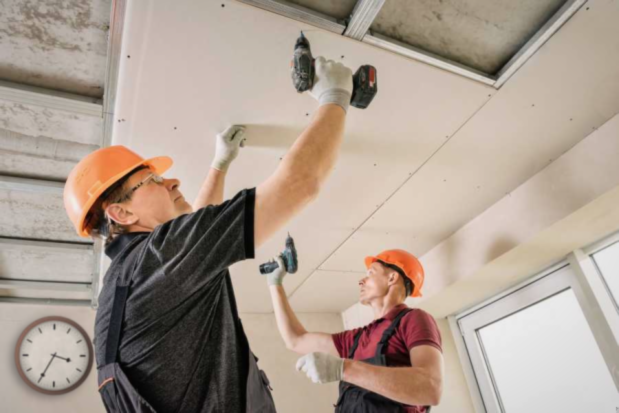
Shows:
{"hour": 3, "minute": 35}
